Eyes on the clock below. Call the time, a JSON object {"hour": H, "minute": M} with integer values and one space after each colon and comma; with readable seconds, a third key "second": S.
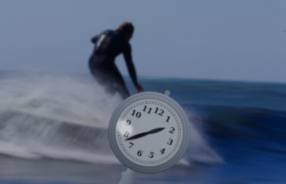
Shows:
{"hour": 1, "minute": 38}
